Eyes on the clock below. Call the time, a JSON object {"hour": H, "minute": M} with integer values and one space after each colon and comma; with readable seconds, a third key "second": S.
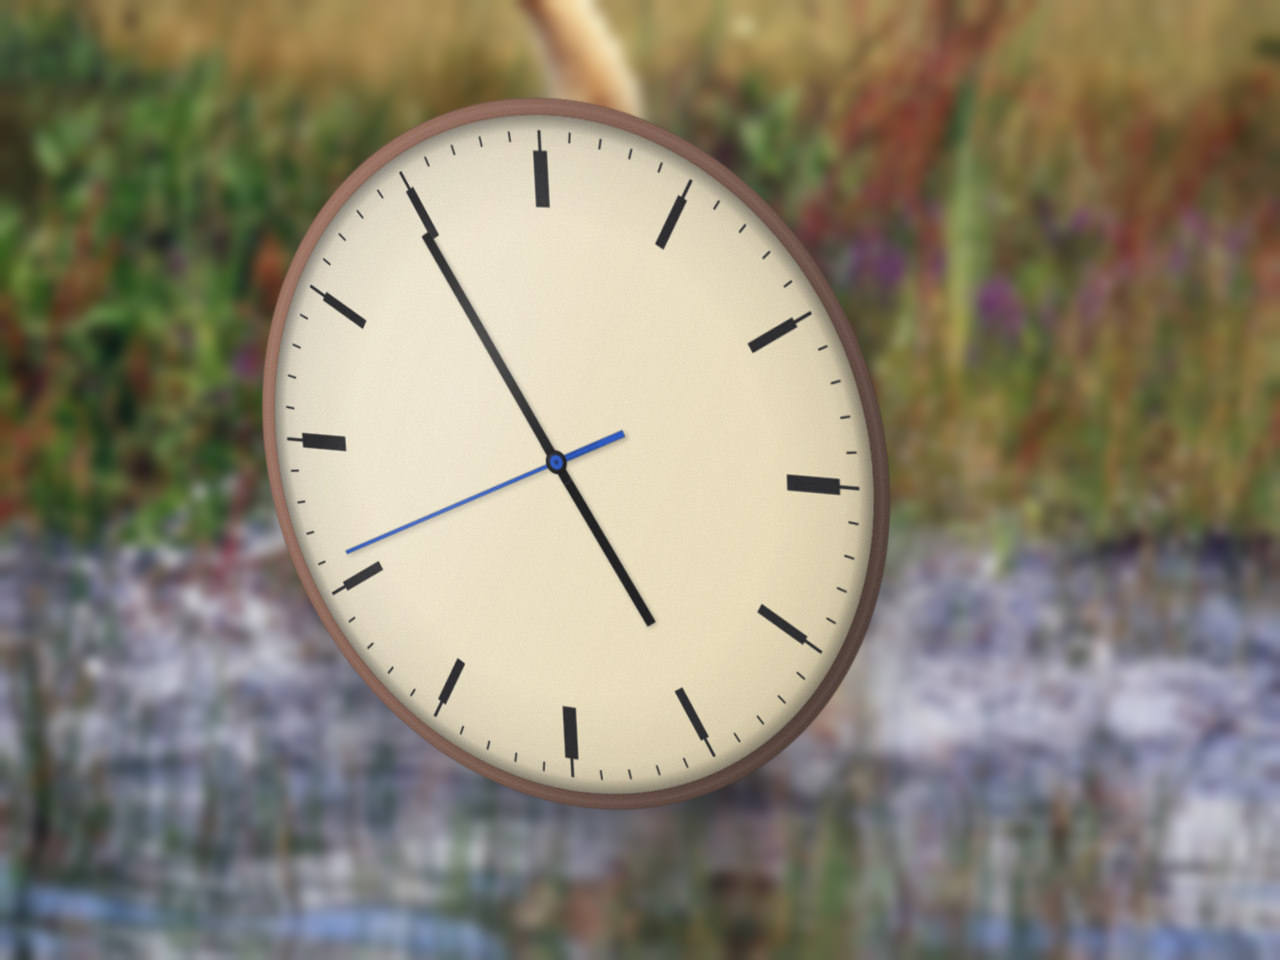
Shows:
{"hour": 4, "minute": 54, "second": 41}
